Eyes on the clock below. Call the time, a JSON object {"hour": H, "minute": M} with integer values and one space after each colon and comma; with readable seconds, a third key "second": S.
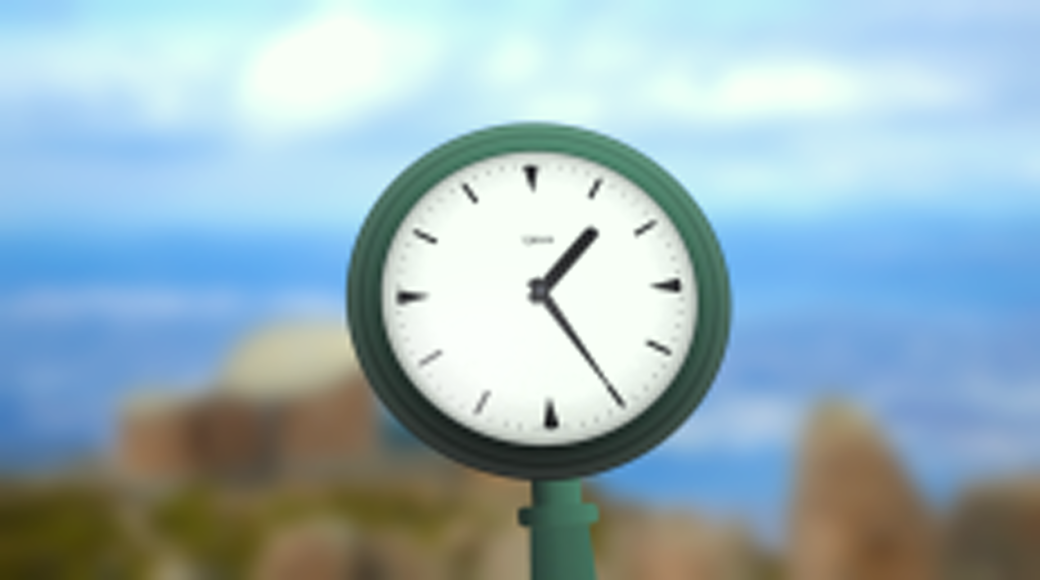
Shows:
{"hour": 1, "minute": 25}
